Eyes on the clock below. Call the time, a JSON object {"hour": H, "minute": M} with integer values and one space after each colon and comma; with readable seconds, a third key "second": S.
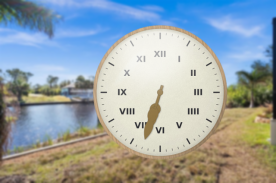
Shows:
{"hour": 6, "minute": 33}
